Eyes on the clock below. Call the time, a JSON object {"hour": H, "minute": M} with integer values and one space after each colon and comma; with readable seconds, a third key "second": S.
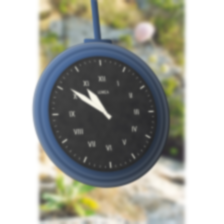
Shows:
{"hour": 10, "minute": 51}
